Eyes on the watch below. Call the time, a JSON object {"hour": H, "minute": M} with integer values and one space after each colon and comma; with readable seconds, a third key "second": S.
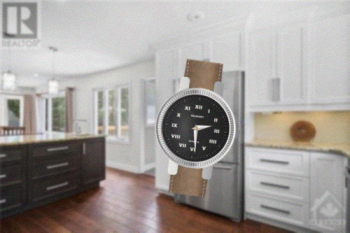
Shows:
{"hour": 2, "minute": 29}
